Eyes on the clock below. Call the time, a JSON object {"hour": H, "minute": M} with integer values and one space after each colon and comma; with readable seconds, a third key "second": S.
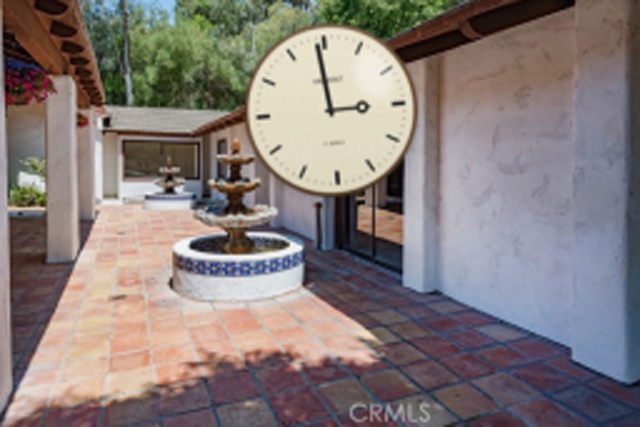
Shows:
{"hour": 2, "minute": 59}
